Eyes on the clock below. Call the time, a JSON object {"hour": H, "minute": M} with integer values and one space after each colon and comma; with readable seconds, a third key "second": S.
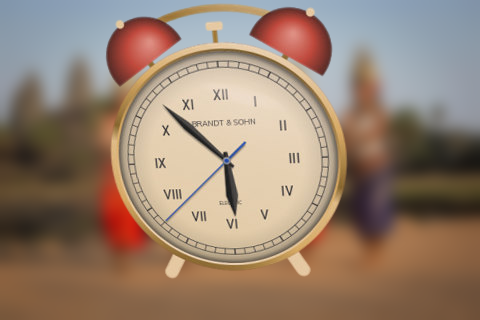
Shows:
{"hour": 5, "minute": 52, "second": 38}
